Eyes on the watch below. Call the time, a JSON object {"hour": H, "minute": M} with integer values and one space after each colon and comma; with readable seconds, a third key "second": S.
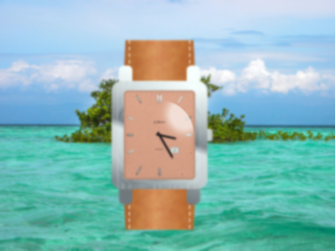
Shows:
{"hour": 3, "minute": 25}
